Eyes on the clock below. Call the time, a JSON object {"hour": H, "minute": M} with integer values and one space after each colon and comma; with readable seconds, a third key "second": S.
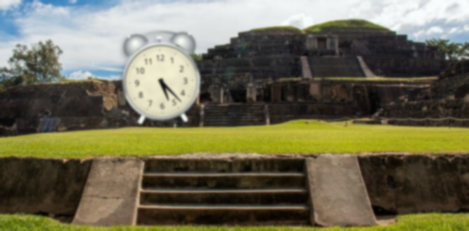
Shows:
{"hour": 5, "minute": 23}
